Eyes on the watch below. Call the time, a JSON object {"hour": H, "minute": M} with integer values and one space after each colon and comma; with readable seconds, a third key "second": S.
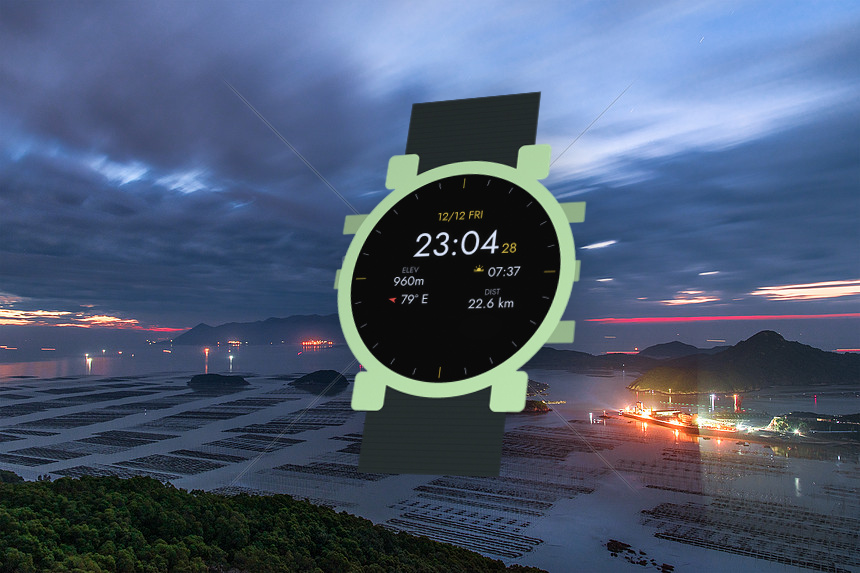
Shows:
{"hour": 23, "minute": 4, "second": 28}
